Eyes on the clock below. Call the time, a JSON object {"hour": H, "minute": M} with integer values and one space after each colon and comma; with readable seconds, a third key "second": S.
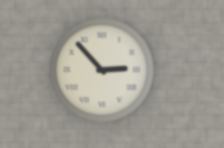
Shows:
{"hour": 2, "minute": 53}
